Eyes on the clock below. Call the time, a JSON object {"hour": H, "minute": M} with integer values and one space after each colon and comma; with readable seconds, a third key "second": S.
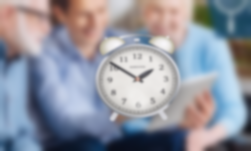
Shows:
{"hour": 1, "minute": 51}
